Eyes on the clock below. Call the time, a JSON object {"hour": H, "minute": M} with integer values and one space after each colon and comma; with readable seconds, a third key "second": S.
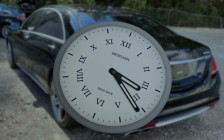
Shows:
{"hour": 3, "minute": 21}
